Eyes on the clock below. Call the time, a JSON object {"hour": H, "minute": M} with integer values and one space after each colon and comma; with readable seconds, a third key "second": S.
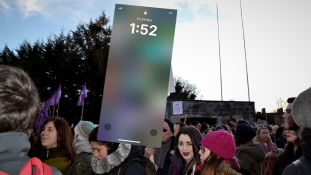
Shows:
{"hour": 1, "minute": 52}
